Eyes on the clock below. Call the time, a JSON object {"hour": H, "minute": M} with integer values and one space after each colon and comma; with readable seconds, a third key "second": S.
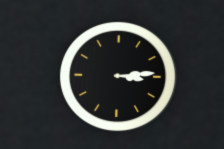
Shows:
{"hour": 3, "minute": 14}
